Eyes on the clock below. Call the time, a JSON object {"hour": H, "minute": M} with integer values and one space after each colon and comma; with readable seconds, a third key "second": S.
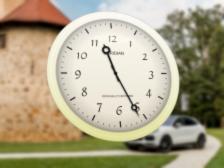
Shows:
{"hour": 11, "minute": 26}
